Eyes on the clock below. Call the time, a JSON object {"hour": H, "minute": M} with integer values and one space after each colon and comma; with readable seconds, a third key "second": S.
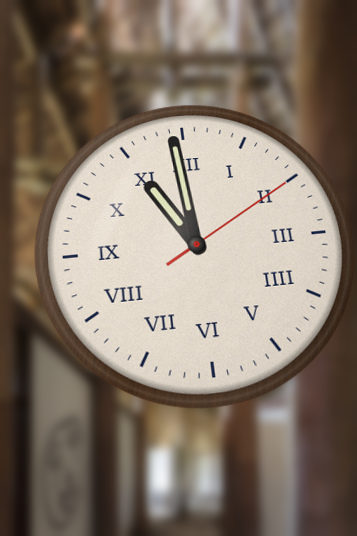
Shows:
{"hour": 10, "minute": 59, "second": 10}
